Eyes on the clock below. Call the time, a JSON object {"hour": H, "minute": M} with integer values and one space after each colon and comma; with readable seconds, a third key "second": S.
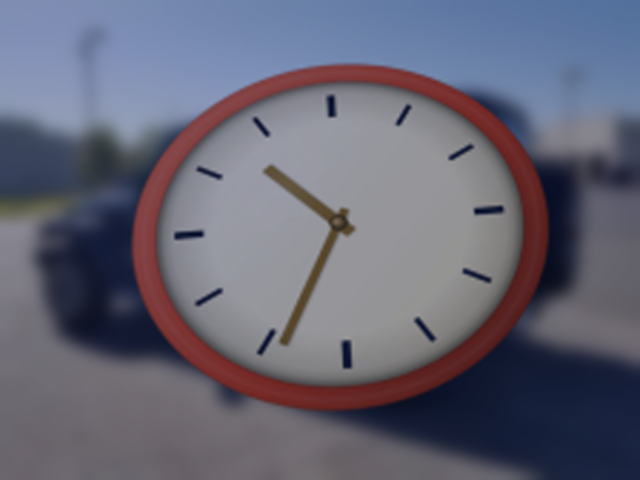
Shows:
{"hour": 10, "minute": 34}
